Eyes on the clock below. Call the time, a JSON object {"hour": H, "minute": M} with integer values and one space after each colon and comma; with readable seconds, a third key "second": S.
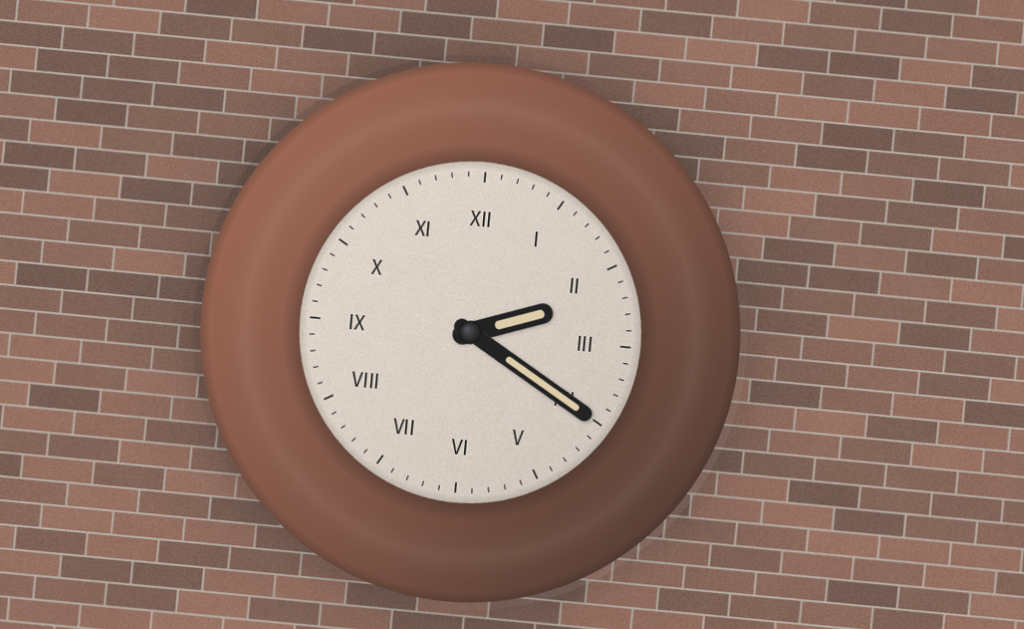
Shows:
{"hour": 2, "minute": 20}
